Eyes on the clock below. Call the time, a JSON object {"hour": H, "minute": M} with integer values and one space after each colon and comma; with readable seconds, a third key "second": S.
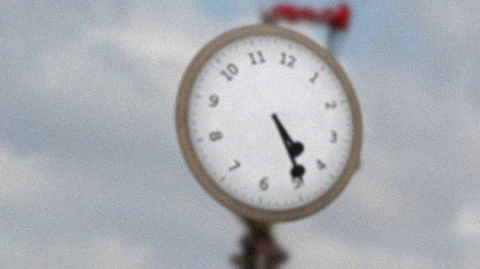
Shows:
{"hour": 4, "minute": 24}
